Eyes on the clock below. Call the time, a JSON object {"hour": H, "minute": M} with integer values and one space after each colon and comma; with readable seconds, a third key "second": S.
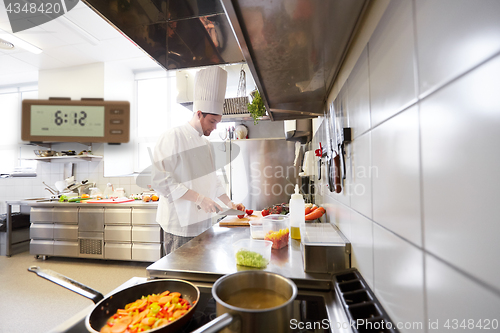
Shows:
{"hour": 6, "minute": 12}
